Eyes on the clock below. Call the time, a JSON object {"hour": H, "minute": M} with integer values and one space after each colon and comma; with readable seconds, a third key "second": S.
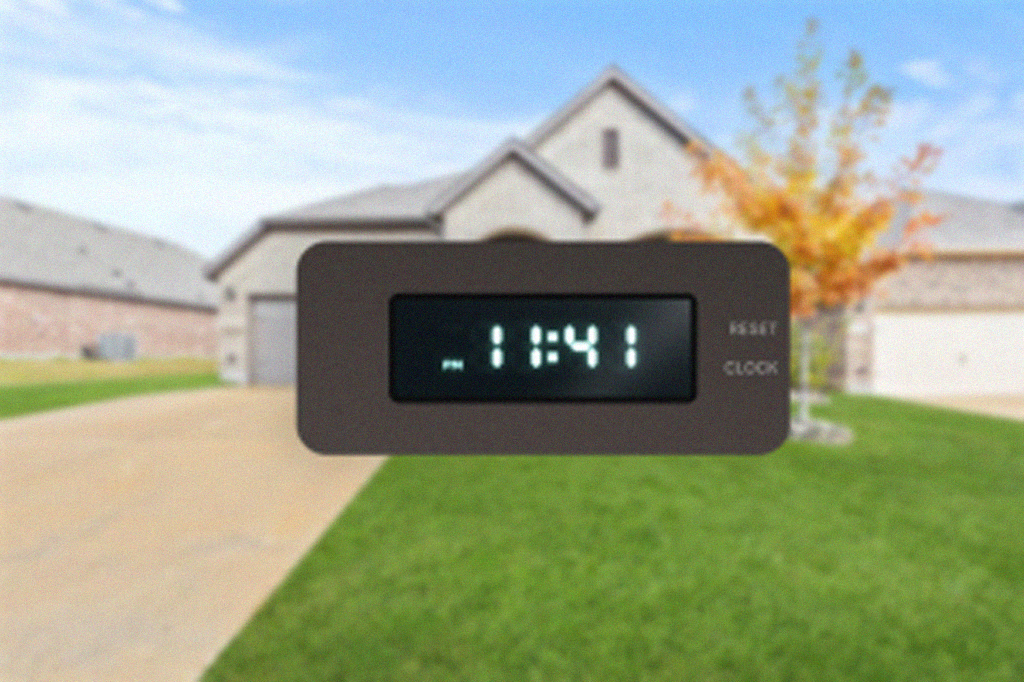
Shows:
{"hour": 11, "minute": 41}
